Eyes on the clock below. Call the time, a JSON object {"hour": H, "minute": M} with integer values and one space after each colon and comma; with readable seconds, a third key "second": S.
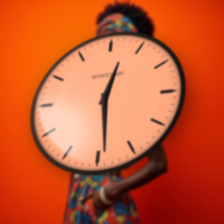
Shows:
{"hour": 12, "minute": 29}
